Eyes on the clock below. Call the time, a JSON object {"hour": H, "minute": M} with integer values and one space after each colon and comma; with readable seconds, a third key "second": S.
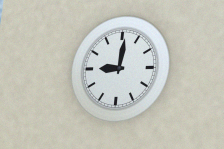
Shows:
{"hour": 9, "minute": 1}
